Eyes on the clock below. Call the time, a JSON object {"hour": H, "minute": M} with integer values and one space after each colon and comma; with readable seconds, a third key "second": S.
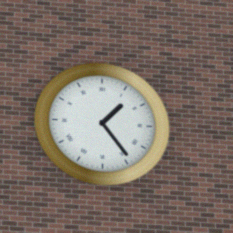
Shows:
{"hour": 1, "minute": 24}
